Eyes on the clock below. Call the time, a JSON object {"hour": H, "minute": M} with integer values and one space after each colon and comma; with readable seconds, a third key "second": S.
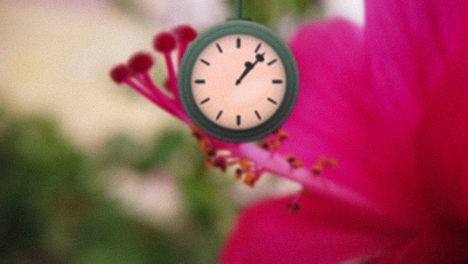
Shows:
{"hour": 1, "minute": 7}
